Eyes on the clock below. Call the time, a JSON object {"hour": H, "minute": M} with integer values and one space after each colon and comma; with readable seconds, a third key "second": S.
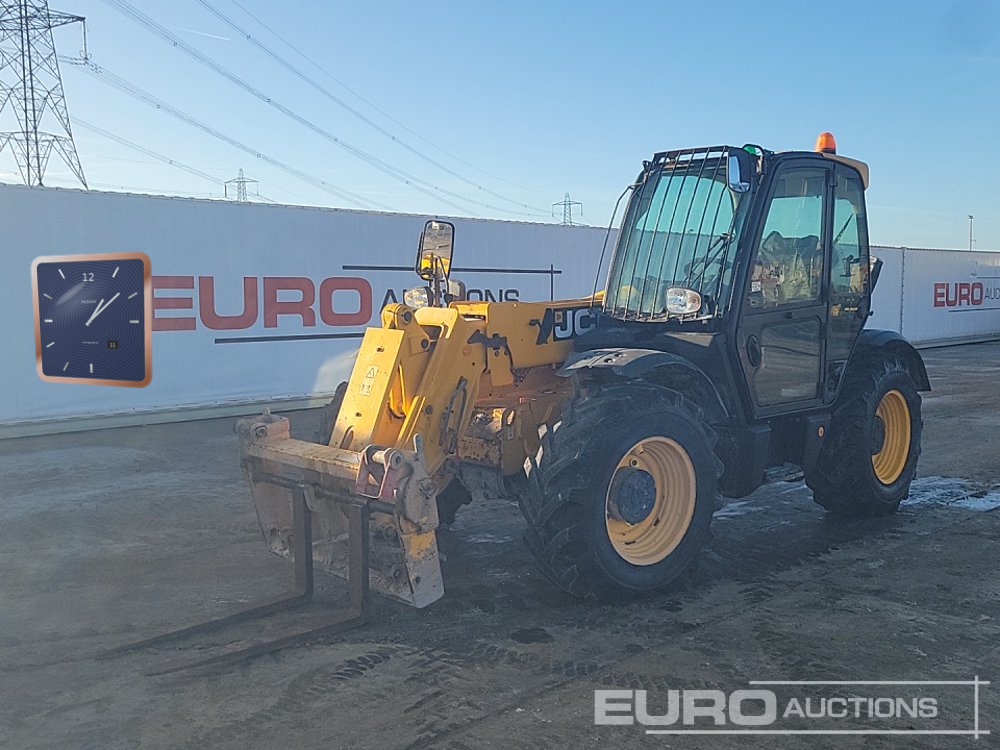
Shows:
{"hour": 1, "minute": 8}
